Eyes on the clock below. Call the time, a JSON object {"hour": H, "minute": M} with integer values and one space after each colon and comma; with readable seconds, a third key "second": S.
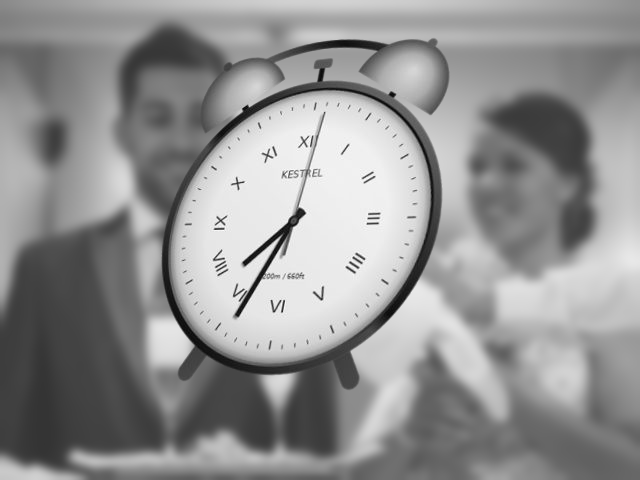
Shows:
{"hour": 7, "minute": 34, "second": 1}
